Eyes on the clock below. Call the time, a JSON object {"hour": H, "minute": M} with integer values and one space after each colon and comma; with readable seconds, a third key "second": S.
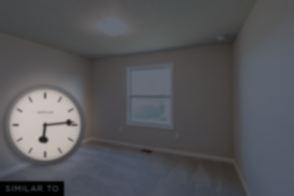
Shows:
{"hour": 6, "minute": 14}
